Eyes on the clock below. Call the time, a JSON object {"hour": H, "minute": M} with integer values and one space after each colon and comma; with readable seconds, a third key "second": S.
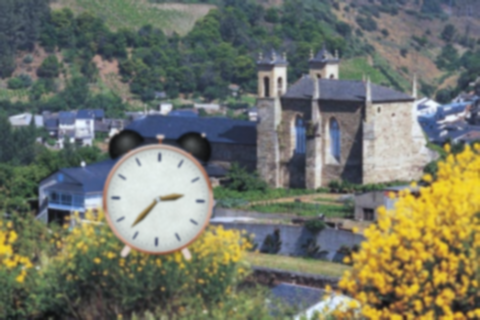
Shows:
{"hour": 2, "minute": 37}
